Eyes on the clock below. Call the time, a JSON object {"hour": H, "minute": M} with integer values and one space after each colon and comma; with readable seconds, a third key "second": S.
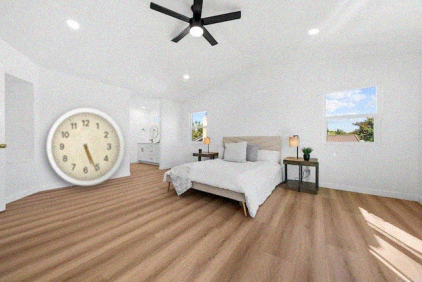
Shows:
{"hour": 5, "minute": 26}
